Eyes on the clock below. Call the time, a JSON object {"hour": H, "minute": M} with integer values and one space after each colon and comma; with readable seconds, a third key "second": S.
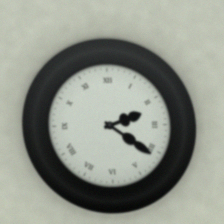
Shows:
{"hour": 2, "minute": 21}
